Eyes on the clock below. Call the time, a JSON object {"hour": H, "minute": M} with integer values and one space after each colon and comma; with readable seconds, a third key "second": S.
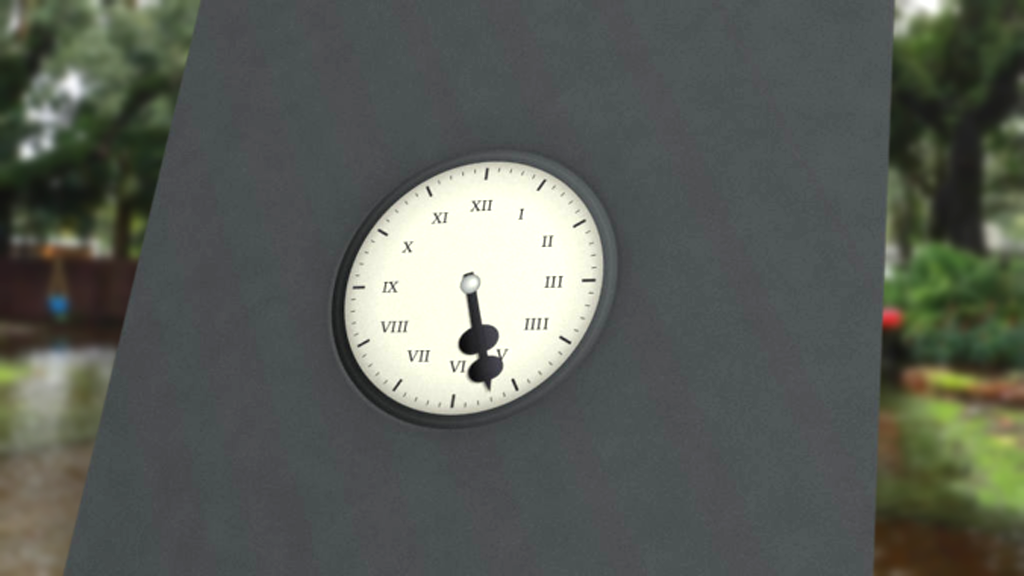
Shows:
{"hour": 5, "minute": 27}
